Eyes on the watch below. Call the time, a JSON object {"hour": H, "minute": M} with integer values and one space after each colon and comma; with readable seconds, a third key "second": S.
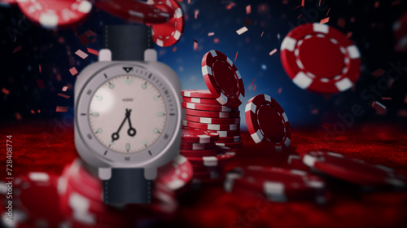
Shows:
{"hour": 5, "minute": 35}
